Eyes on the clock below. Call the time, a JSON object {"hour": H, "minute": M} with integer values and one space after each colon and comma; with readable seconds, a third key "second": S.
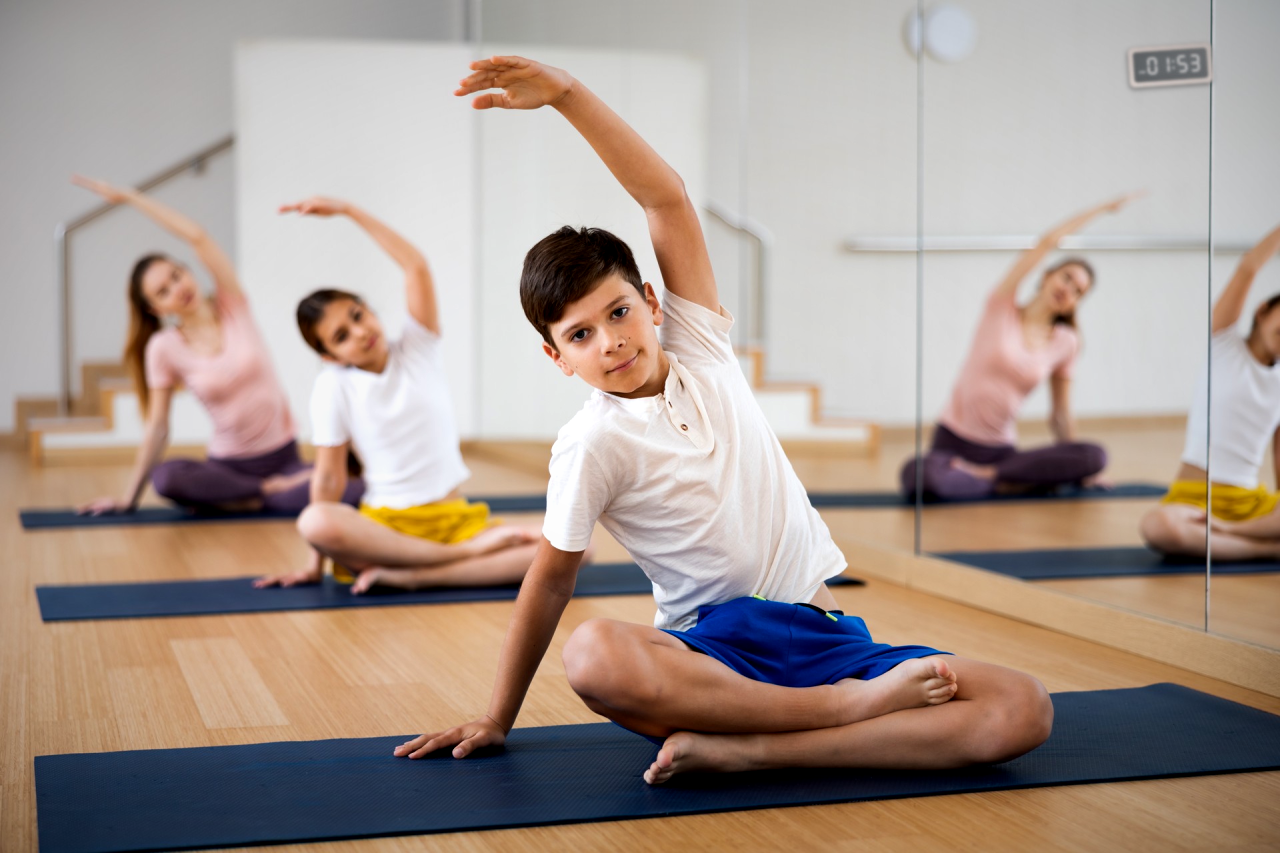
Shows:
{"hour": 1, "minute": 53}
